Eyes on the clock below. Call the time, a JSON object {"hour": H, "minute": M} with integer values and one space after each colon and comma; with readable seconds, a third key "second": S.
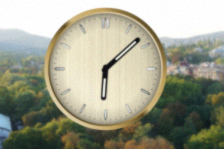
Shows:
{"hour": 6, "minute": 8}
